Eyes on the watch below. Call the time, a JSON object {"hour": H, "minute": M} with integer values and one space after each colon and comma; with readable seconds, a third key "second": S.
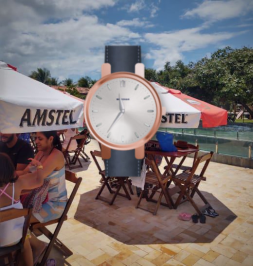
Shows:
{"hour": 11, "minute": 36}
